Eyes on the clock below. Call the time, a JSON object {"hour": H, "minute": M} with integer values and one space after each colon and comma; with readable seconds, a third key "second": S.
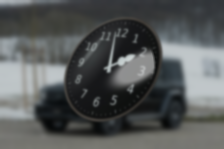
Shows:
{"hour": 1, "minute": 58}
